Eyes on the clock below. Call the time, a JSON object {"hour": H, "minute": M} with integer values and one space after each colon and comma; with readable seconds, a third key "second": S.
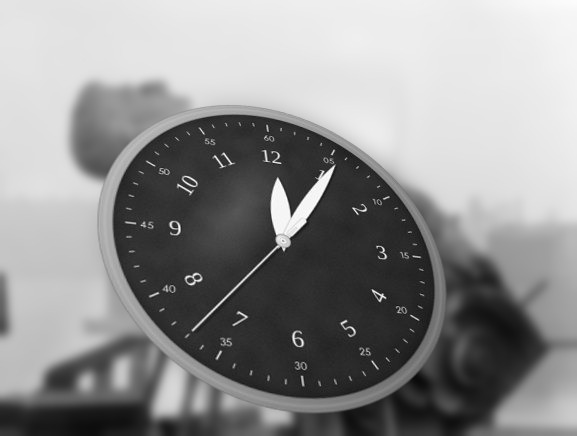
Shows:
{"hour": 12, "minute": 5, "second": 37}
